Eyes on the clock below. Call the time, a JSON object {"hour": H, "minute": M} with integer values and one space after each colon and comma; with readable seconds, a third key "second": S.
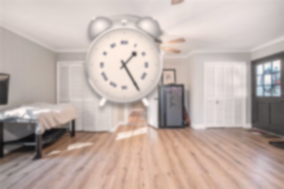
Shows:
{"hour": 1, "minute": 25}
